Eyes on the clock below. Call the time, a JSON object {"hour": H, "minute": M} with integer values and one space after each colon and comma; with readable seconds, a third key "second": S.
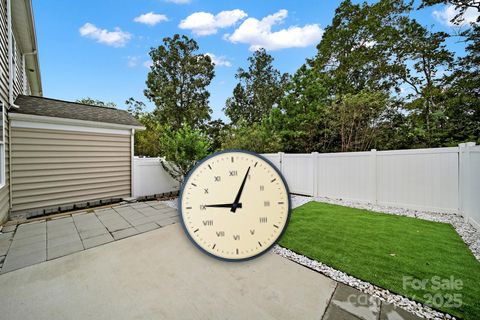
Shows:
{"hour": 9, "minute": 4}
